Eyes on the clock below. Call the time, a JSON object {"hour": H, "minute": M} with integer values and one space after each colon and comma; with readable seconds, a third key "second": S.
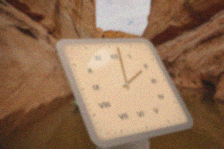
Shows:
{"hour": 2, "minute": 2}
